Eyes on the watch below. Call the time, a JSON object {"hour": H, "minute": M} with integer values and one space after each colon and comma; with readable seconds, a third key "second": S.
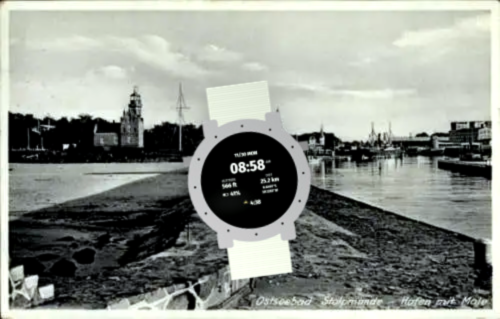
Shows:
{"hour": 8, "minute": 58}
